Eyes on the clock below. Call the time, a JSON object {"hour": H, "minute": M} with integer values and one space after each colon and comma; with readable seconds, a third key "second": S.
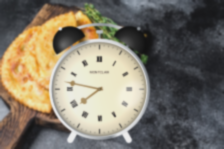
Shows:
{"hour": 7, "minute": 47}
